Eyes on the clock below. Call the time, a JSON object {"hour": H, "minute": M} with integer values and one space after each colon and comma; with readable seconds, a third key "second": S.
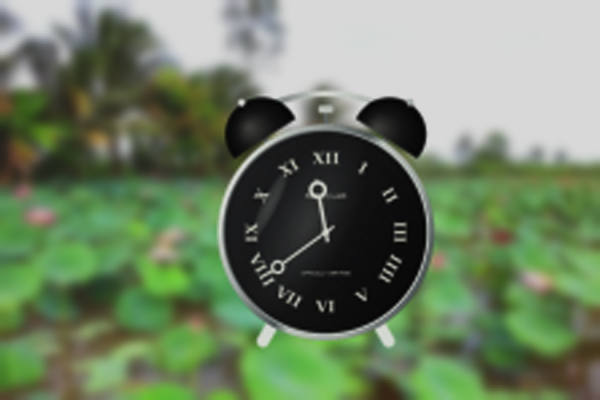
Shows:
{"hour": 11, "minute": 39}
